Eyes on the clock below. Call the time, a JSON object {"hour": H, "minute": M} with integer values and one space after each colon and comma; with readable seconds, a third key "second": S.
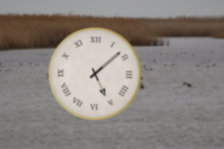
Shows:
{"hour": 5, "minute": 8}
